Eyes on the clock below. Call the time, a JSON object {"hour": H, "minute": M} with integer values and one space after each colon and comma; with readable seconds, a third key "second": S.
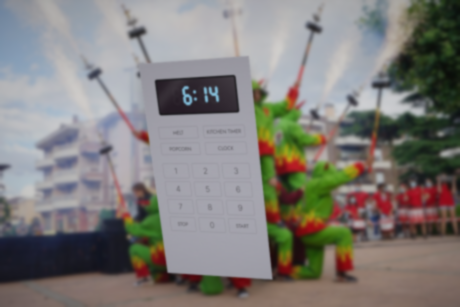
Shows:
{"hour": 6, "minute": 14}
